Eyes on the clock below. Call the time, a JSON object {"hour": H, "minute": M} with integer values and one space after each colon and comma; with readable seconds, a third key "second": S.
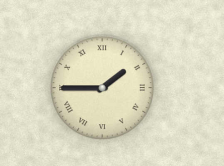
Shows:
{"hour": 1, "minute": 45}
